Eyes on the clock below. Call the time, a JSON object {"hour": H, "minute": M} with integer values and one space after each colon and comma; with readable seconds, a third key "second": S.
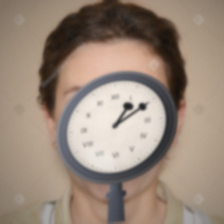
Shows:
{"hour": 1, "minute": 10}
